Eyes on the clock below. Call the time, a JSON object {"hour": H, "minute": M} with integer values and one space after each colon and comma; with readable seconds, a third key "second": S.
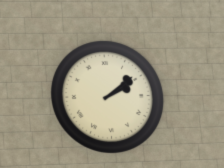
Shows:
{"hour": 2, "minute": 9}
